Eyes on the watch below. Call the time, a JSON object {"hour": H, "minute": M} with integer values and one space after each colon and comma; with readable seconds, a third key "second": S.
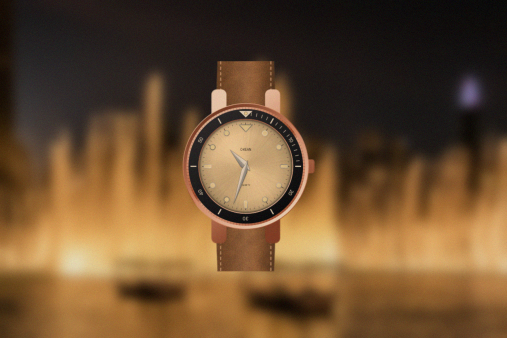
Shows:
{"hour": 10, "minute": 33}
